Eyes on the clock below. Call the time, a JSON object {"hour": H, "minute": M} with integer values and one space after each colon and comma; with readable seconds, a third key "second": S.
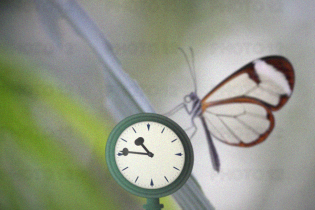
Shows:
{"hour": 10, "minute": 46}
